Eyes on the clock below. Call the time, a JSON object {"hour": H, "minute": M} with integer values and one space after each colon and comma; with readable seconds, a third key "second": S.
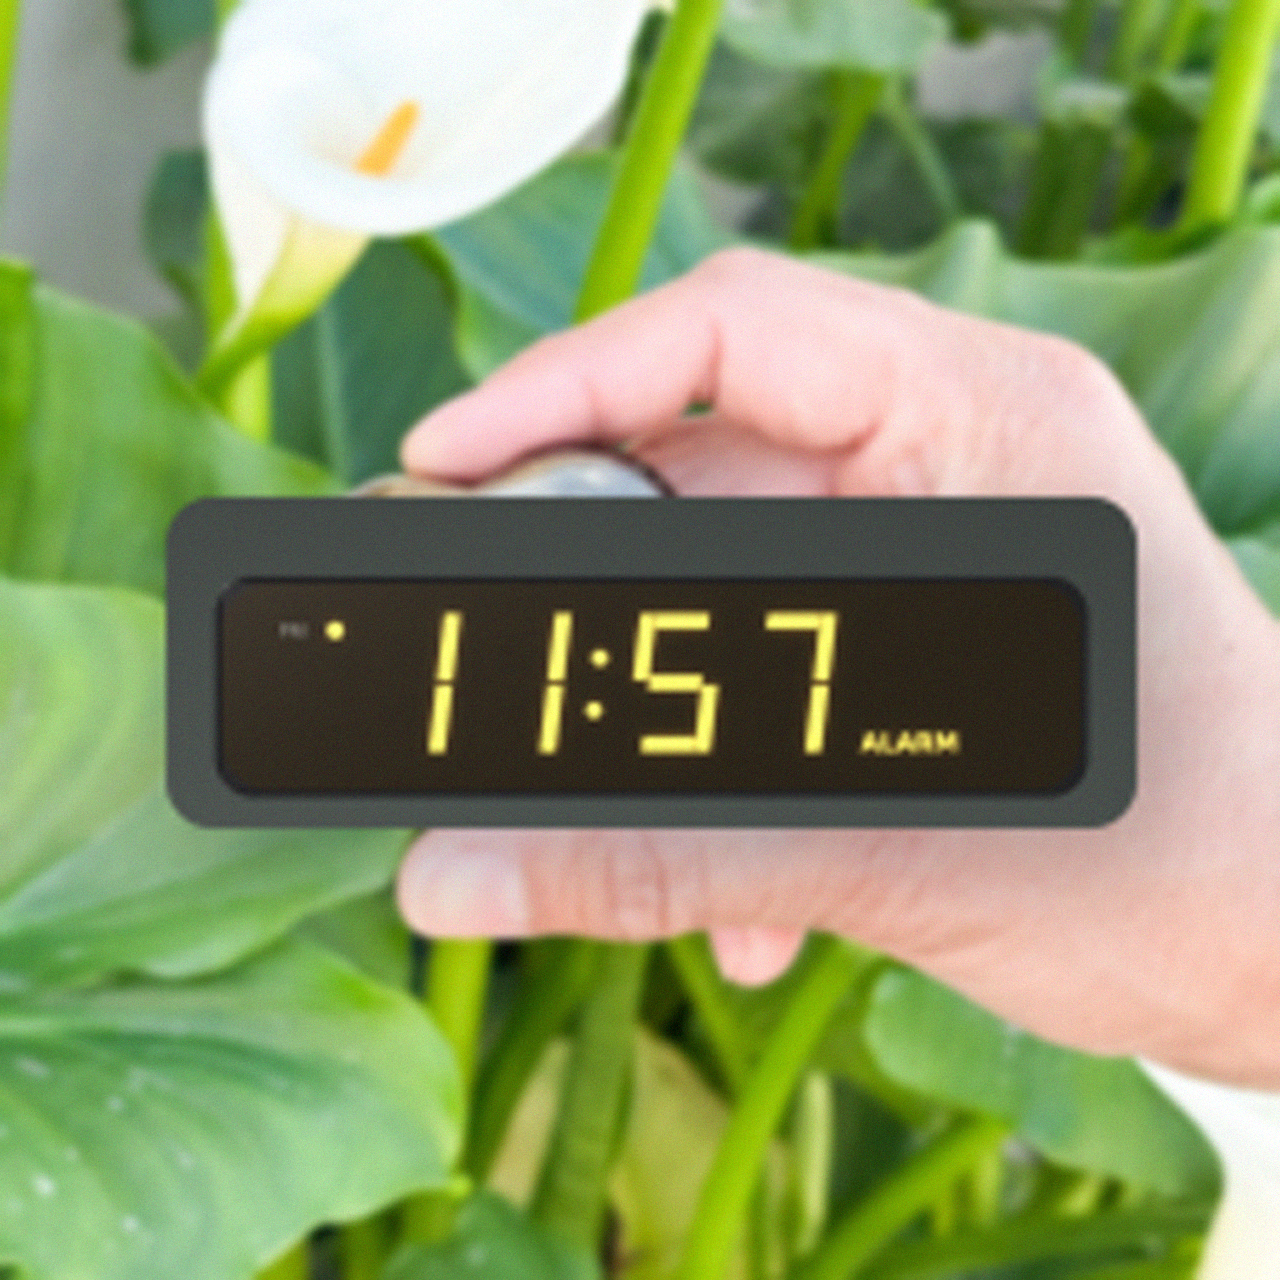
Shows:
{"hour": 11, "minute": 57}
